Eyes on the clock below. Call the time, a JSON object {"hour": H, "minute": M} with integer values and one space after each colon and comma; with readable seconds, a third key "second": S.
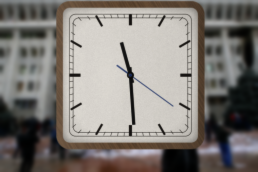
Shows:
{"hour": 11, "minute": 29, "second": 21}
